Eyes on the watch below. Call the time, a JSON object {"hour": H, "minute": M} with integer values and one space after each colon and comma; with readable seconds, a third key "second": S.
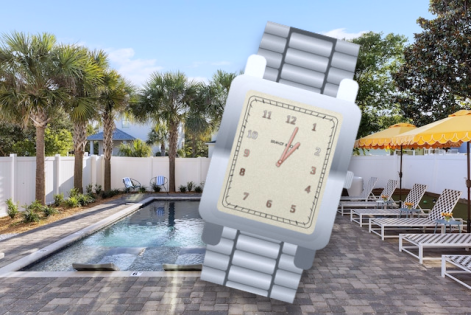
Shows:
{"hour": 1, "minute": 2}
